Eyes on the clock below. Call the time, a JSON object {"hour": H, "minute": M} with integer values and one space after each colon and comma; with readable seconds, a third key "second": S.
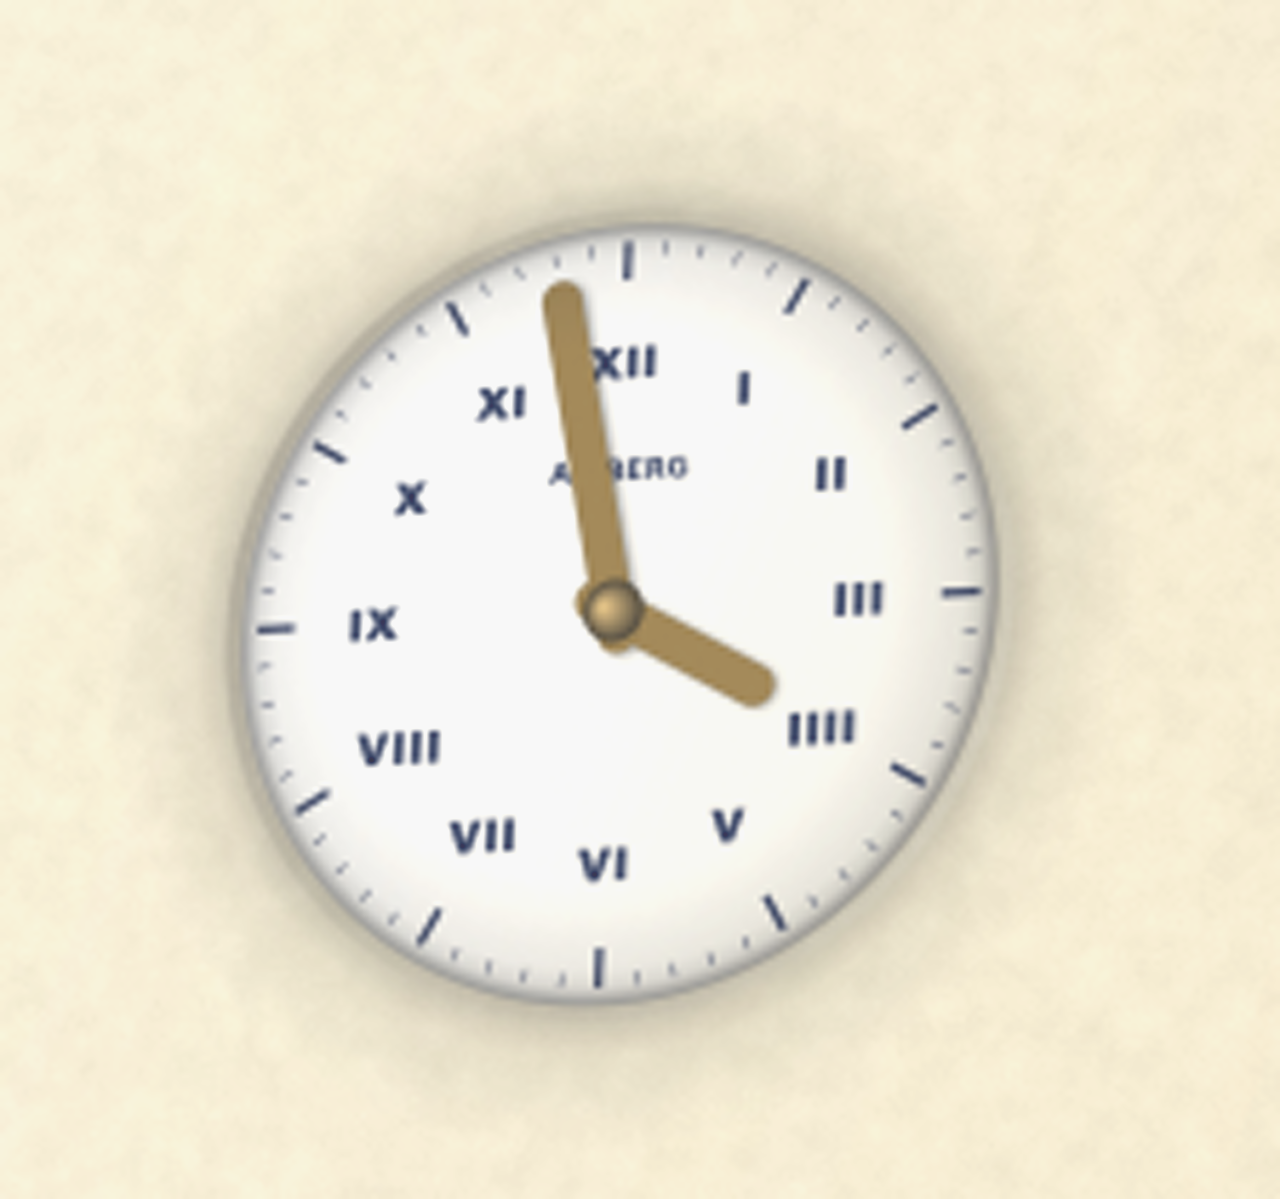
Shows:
{"hour": 3, "minute": 58}
